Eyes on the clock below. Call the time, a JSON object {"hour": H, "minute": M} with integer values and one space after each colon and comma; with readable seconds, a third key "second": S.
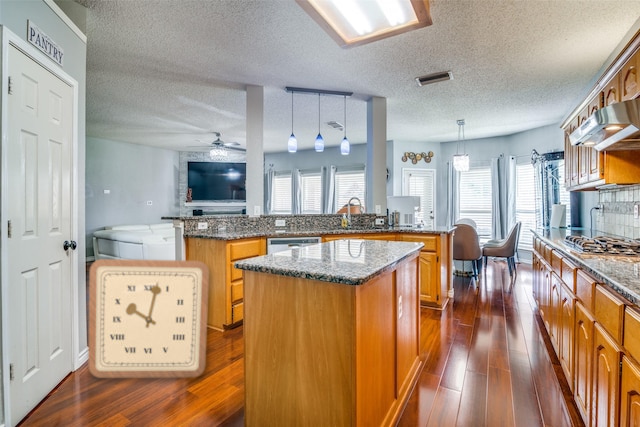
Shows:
{"hour": 10, "minute": 2}
